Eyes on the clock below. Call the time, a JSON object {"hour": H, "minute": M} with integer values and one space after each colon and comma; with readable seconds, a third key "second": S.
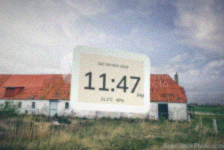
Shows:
{"hour": 11, "minute": 47}
